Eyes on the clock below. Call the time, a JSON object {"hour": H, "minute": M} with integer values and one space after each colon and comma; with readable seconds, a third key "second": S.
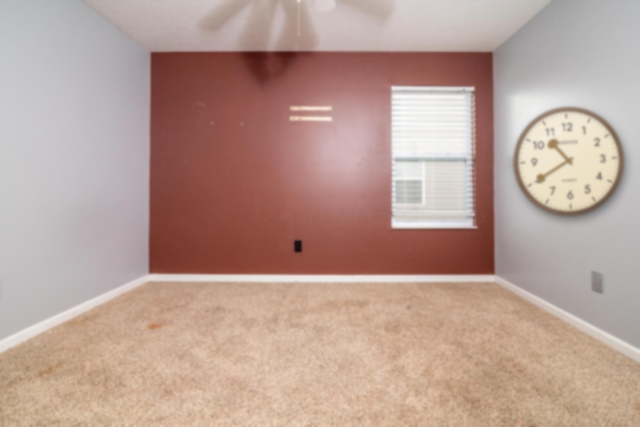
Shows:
{"hour": 10, "minute": 40}
